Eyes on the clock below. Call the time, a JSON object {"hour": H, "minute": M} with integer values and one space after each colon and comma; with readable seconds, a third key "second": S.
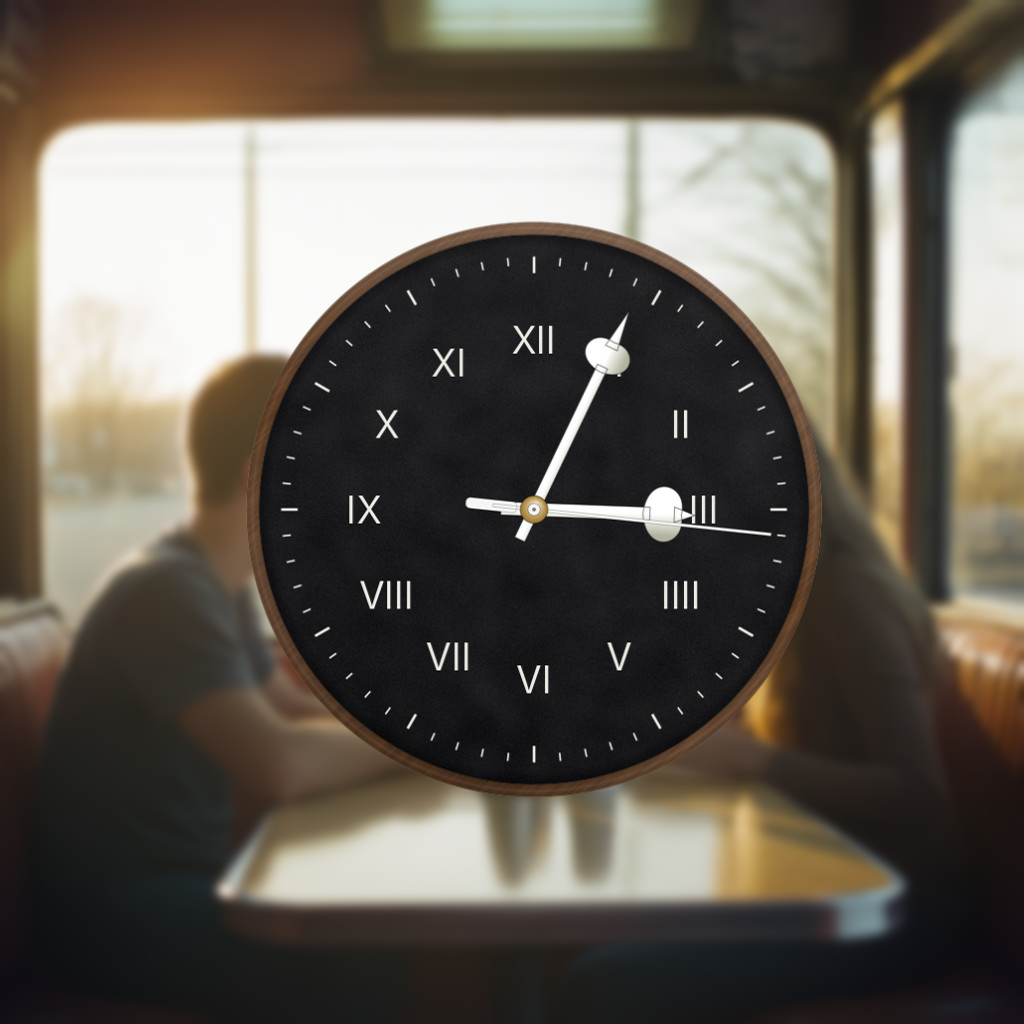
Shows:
{"hour": 3, "minute": 4, "second": 16}
